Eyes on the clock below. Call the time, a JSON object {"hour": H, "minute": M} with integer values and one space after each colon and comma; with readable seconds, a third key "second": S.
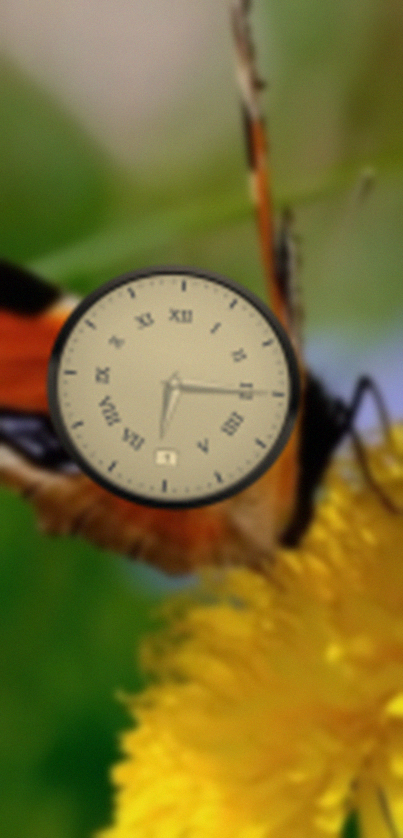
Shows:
{"hour": 6, "minute": 15}
